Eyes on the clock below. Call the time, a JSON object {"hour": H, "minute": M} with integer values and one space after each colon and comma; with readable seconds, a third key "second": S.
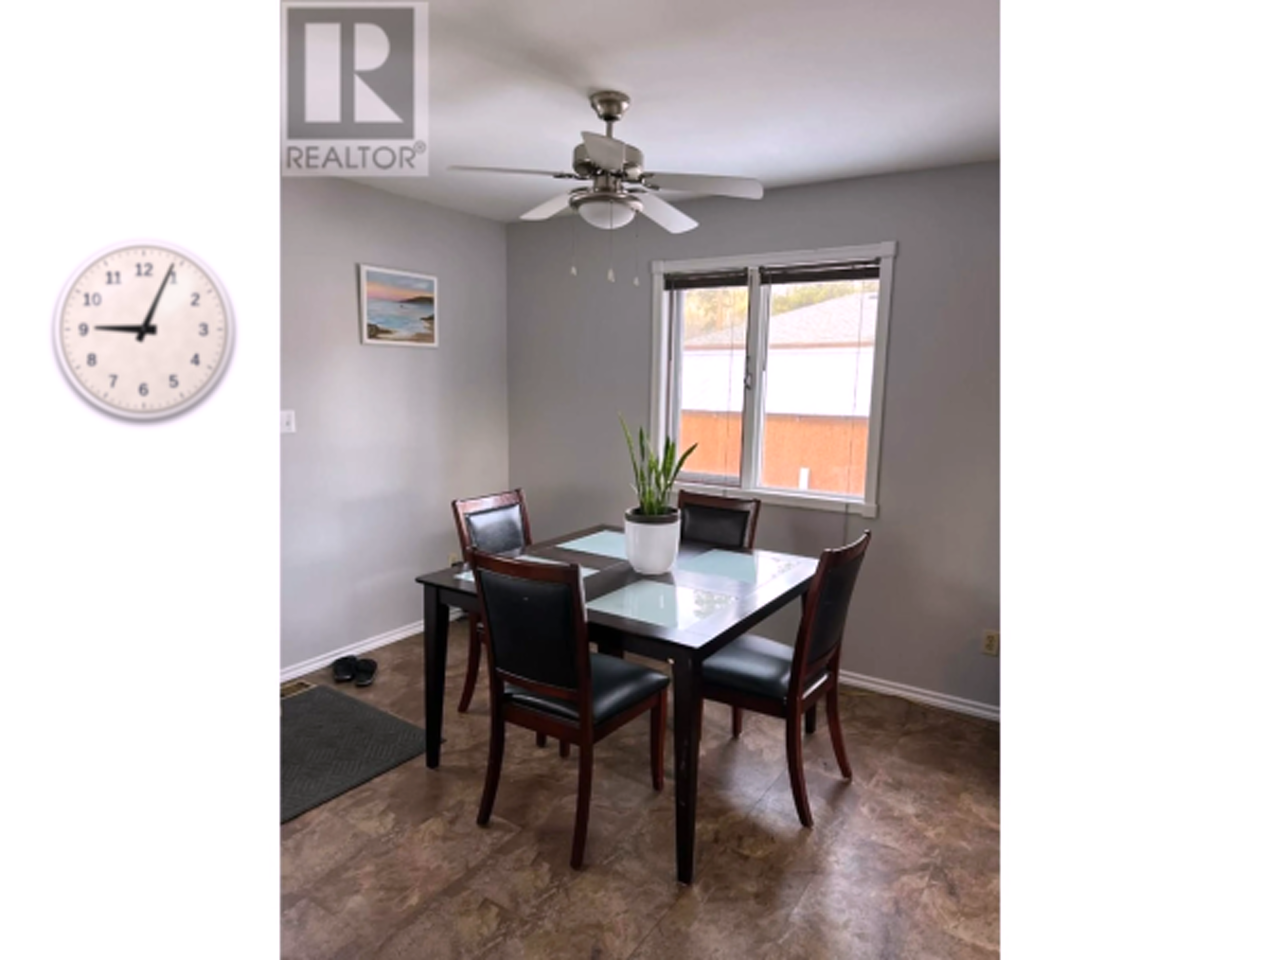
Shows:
{"hour": 9, "minute": 4}
